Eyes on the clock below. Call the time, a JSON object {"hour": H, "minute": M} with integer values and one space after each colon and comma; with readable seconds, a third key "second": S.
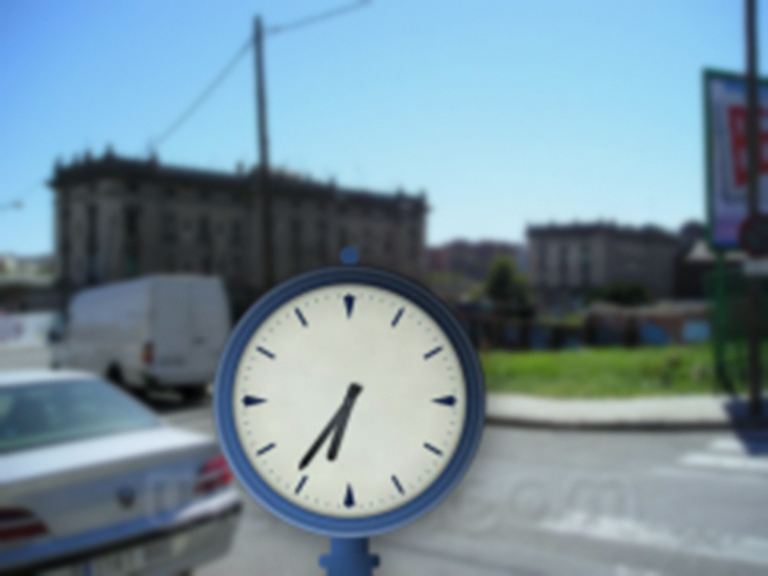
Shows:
{"hour": 6, "minute": 36}
